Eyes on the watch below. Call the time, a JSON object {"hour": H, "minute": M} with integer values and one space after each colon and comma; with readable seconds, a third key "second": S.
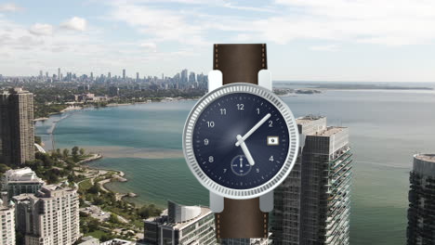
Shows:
{"hour": 5, "minute": 8}
